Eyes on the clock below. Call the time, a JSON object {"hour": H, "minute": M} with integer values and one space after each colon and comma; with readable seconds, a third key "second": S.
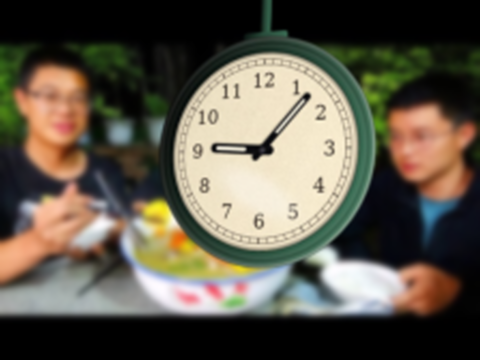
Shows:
{"hour": 9, "minute": 7}
